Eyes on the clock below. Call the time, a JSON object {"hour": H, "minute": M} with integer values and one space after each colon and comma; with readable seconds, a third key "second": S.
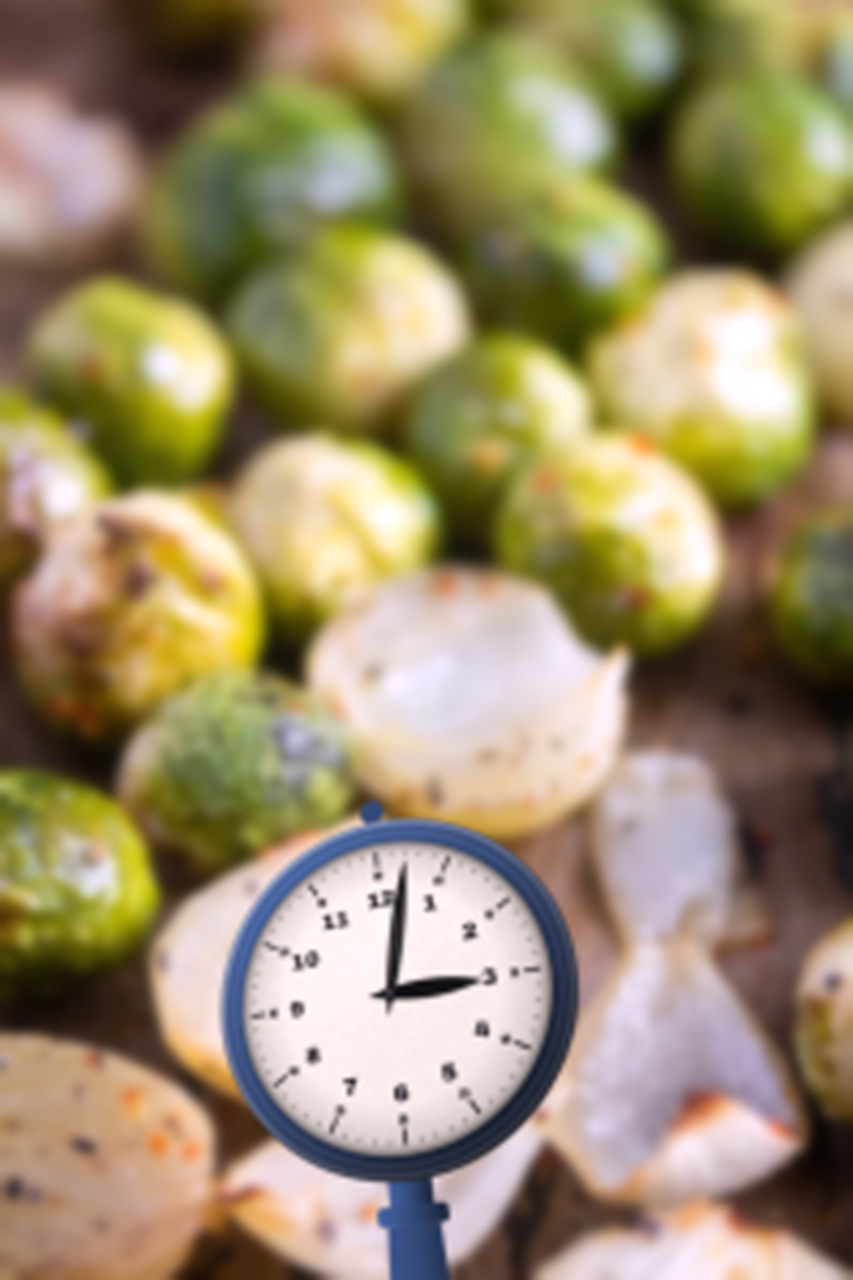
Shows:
{"hour": 3, "minute": 2}
